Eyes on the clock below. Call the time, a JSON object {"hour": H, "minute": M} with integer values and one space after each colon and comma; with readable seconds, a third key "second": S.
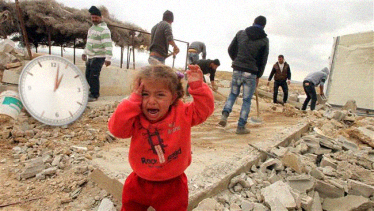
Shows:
{"hour": 1, "minute": 2}
